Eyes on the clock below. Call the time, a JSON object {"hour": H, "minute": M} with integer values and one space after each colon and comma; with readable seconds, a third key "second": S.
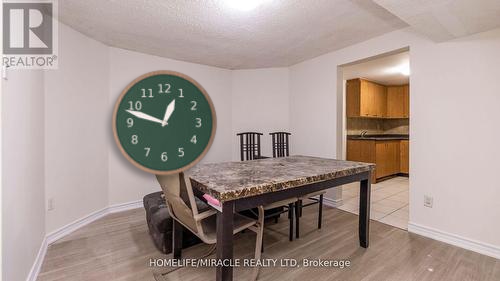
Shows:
{"hour": 12, "minute": 48}
